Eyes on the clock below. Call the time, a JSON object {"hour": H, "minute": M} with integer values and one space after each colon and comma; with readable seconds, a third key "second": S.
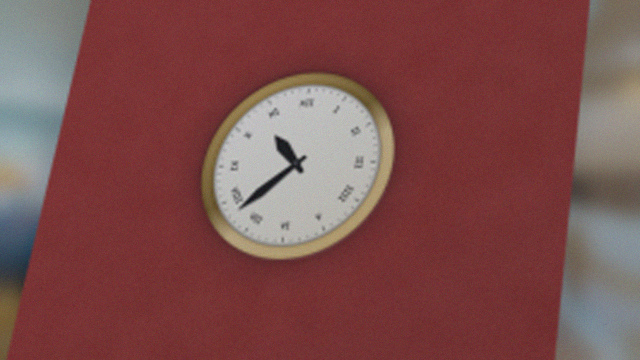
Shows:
{"hour": 10, "minute": 38}
